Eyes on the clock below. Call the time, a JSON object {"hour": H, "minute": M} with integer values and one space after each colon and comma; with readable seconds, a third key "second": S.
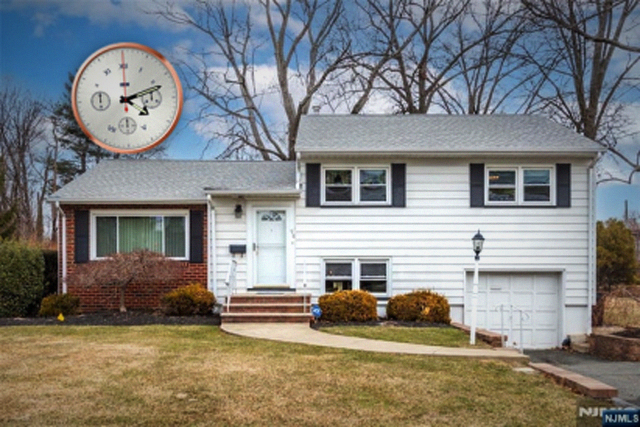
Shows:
{"hour": 4, "minute": 12}
